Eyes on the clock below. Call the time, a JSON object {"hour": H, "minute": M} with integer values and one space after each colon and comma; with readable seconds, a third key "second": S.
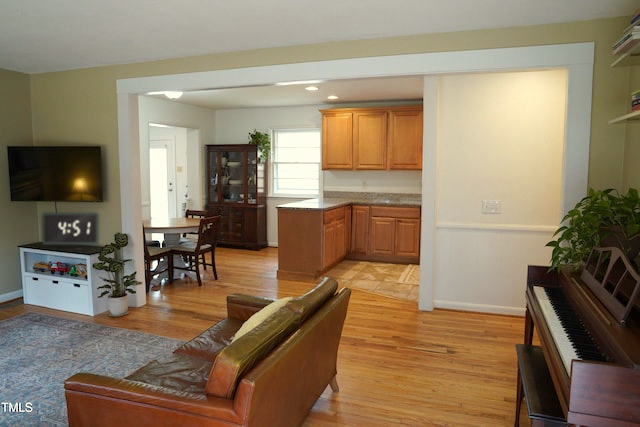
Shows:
{"hour": 4, "minute": 51}
